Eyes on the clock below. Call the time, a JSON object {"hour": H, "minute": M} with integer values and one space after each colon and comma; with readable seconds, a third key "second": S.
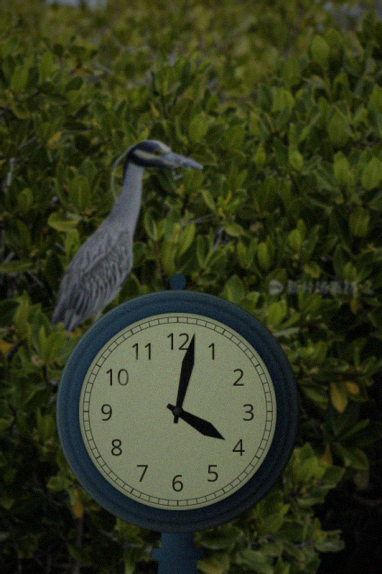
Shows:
{"hour": 4, "minute": 2}
